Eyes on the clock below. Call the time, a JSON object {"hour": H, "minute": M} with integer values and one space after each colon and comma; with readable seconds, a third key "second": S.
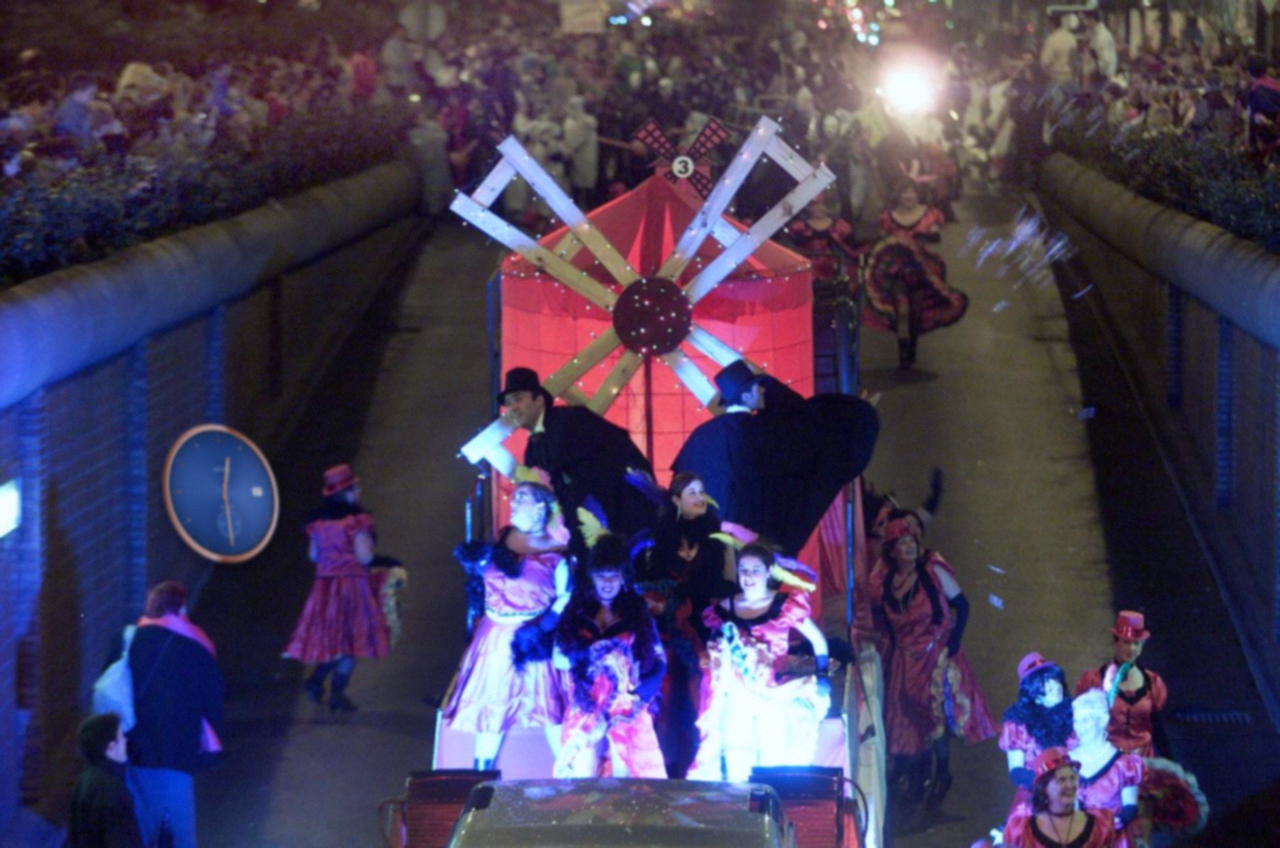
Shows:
{"hour": 12, "minute": 30}
